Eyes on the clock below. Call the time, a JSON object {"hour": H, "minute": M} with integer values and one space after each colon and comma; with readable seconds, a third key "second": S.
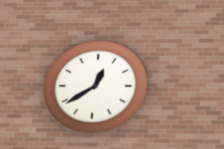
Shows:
{"hour": 12, "minute": 39}
